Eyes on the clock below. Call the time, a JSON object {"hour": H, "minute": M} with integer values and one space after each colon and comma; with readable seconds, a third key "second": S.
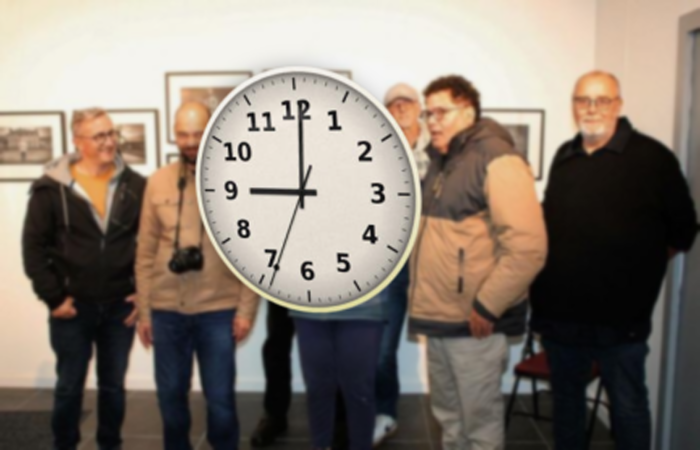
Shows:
{"hour": 9, "minute": 0, "second": 34}
